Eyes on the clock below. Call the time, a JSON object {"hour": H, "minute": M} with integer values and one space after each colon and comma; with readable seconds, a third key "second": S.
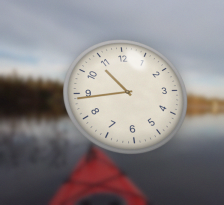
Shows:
{"hour": 10, "minute": 44}
